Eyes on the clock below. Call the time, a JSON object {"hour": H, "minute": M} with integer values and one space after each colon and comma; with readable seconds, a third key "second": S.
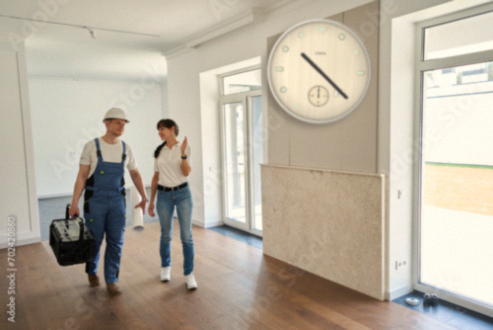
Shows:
{"hour": 10, "minute": 22}
